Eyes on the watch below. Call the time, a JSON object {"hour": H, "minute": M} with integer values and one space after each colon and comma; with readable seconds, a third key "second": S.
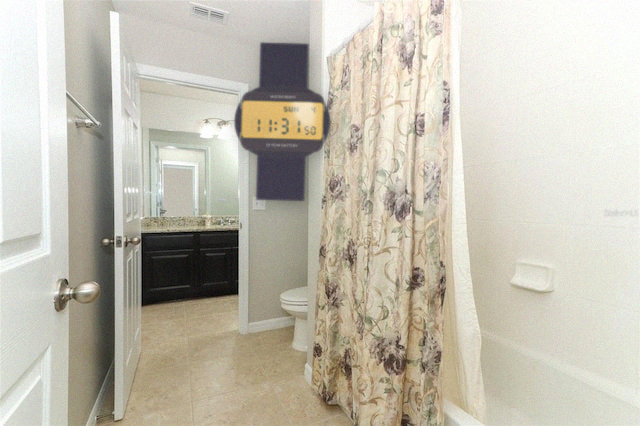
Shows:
{"hour": 11, "minute": 31}
